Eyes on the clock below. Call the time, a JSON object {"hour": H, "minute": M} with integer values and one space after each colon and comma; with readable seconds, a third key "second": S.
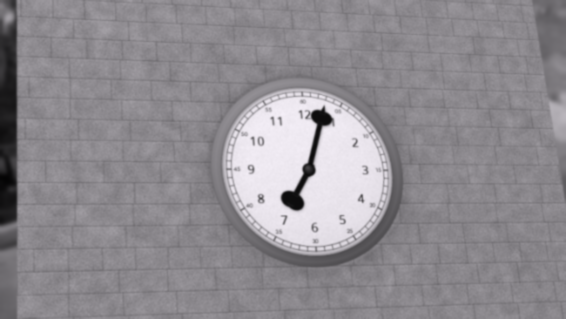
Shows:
{"hour": 7, "minute": 3}
